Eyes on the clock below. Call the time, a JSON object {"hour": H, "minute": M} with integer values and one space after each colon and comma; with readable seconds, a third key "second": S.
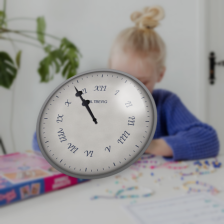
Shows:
{"hour": 10, "minute": 54}
